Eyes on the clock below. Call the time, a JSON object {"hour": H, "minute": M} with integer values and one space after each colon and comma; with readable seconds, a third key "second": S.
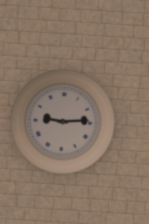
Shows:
{"hour": 9, "minute": 14}
